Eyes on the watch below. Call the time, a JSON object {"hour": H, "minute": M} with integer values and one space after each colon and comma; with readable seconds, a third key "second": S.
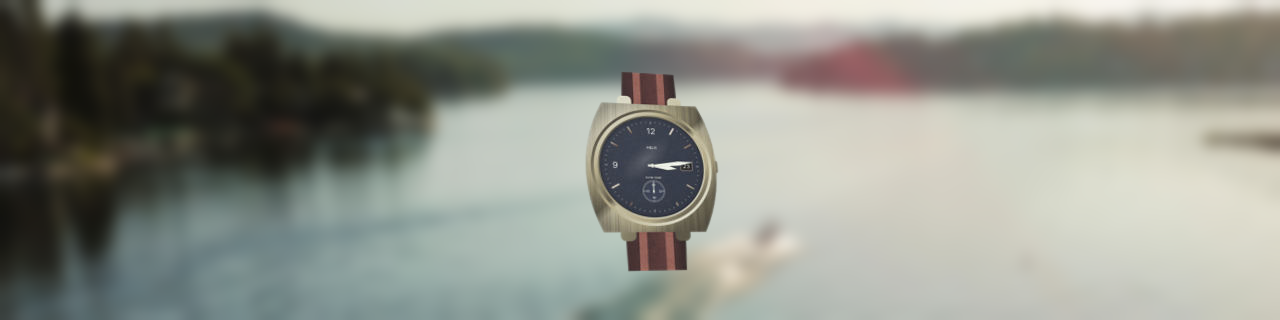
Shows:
{"hour": 3, "minute": 14}
